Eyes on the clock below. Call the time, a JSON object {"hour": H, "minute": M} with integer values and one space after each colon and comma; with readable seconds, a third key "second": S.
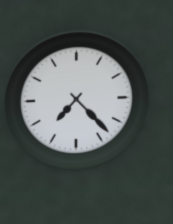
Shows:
{"hour": 7, "minute": 23}
